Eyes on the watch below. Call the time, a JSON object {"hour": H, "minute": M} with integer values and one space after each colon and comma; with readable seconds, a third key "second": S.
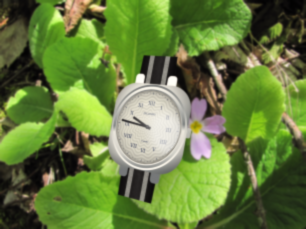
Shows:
{"hour": 9, "minute": 46}
